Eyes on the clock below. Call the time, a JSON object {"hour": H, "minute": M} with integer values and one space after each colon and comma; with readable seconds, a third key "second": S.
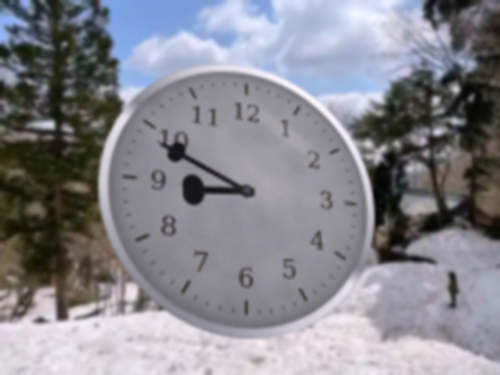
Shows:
{"hour": 8, "minute": 49}
